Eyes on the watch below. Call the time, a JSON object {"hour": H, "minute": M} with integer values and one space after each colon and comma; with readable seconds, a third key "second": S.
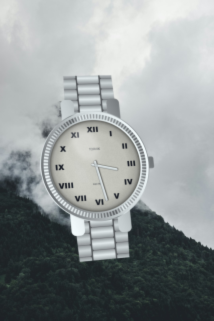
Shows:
{"hour": 3, "minute": 28}
